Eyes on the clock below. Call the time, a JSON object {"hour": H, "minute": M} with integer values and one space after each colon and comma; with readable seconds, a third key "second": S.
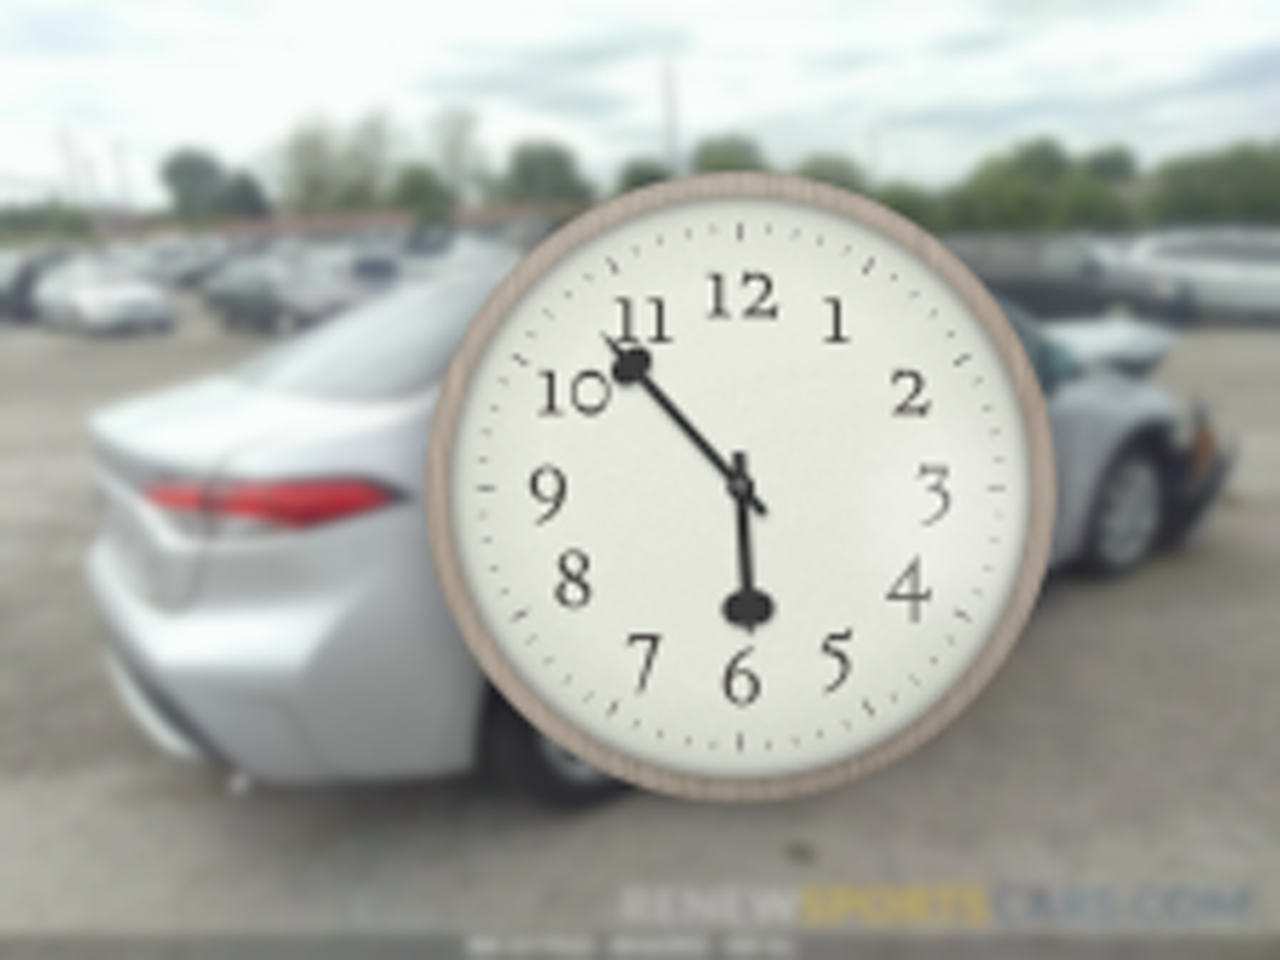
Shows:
{"hour": 5, "minute": 53}
